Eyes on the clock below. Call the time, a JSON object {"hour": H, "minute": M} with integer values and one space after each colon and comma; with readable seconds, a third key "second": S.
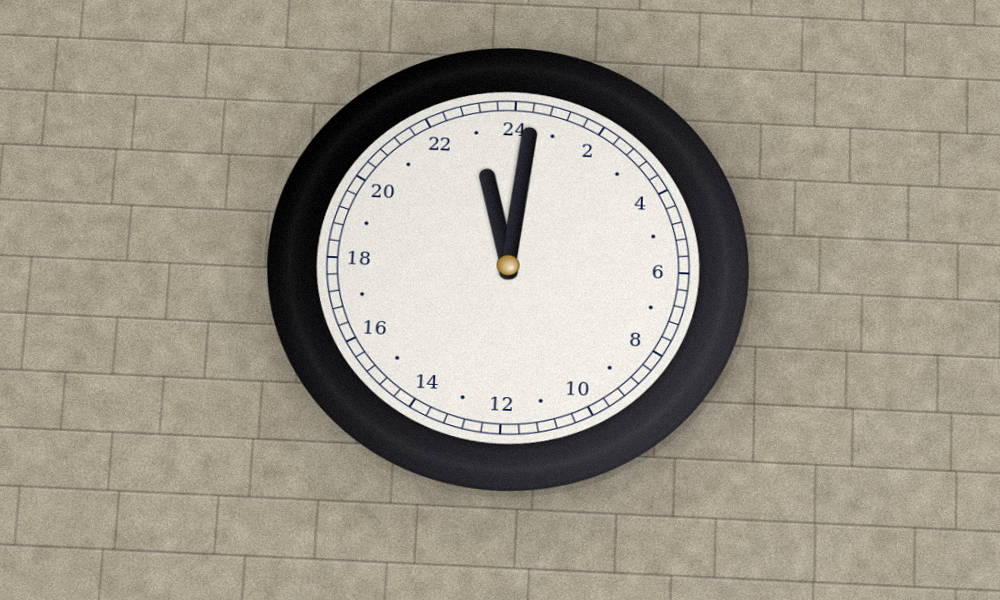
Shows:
{"hour": 23, "minute": 1}
